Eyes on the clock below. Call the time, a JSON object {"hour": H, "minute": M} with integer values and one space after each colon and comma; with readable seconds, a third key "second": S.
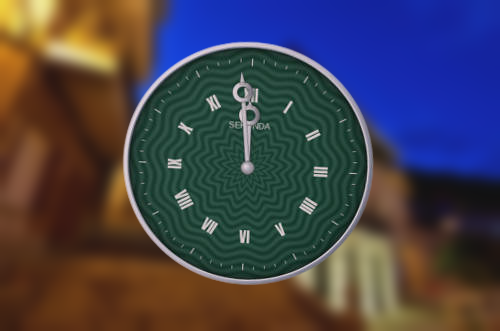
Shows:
{"hour": 11, "minute": 59}
